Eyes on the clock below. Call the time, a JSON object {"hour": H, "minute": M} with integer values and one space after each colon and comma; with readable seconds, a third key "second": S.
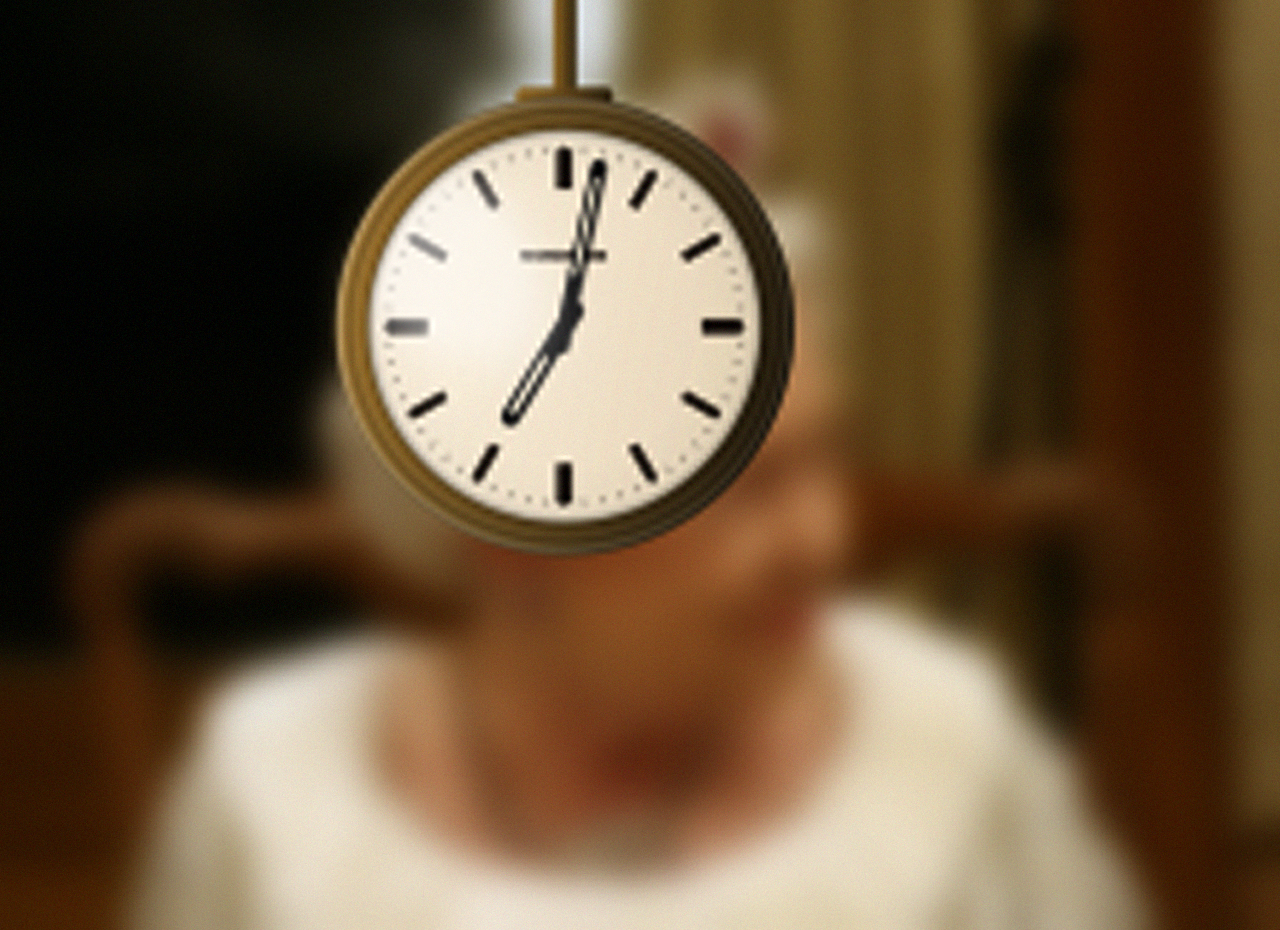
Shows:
{"hour": 7, "minute": 2}
